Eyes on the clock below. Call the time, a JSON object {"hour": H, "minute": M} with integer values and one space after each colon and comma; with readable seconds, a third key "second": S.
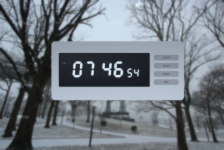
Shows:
{"hour": 7, "minute": 46, "second": 54}
